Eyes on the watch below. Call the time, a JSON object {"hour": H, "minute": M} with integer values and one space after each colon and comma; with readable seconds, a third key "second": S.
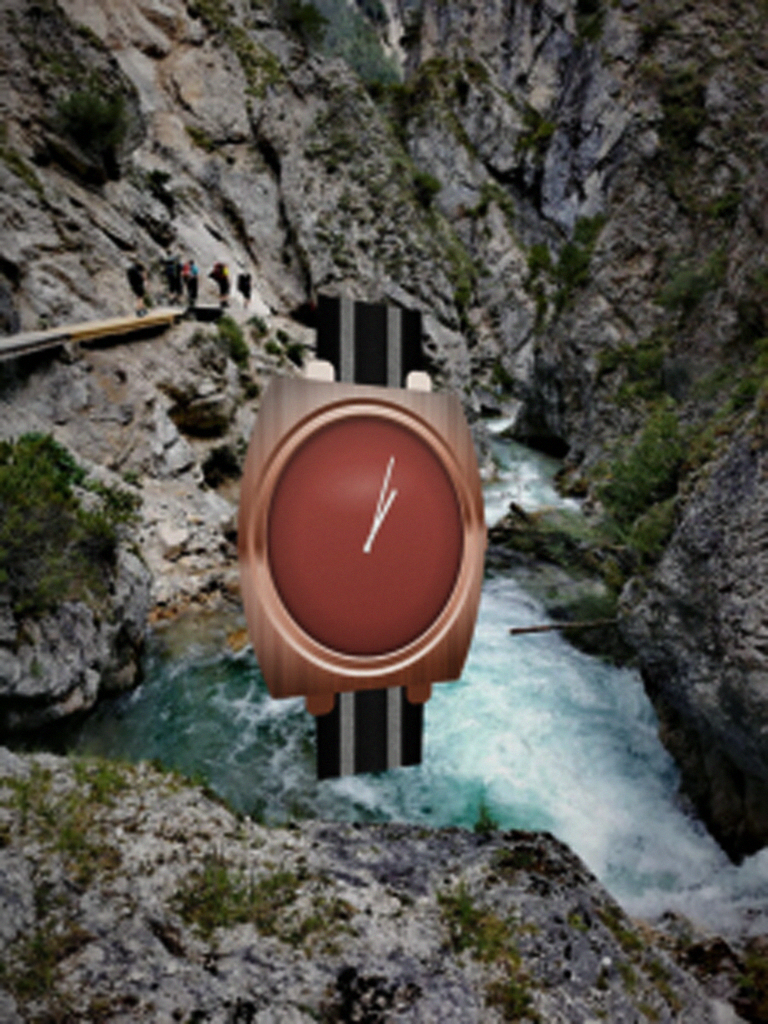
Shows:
{"hour": 1, "minute": 3}
